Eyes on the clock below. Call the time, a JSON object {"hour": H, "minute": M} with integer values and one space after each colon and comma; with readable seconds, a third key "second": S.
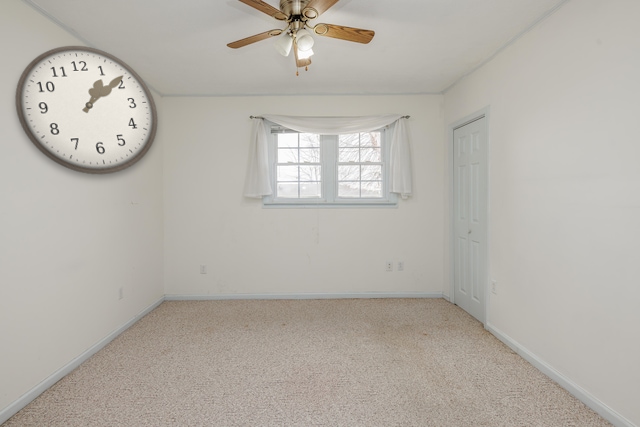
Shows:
{"hour": 1, "minute": 9}
